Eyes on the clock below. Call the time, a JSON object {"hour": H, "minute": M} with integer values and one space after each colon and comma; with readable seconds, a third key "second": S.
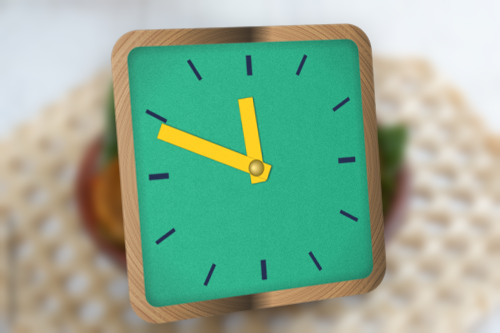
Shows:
{"hour": 11, "minute": 49}
